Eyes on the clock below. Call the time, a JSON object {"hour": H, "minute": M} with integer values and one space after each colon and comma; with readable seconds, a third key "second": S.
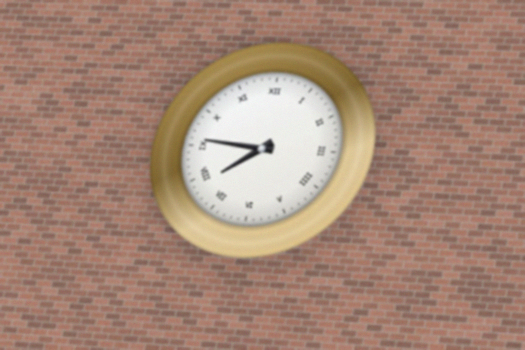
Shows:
{"hour": 7, "minute": 46}
